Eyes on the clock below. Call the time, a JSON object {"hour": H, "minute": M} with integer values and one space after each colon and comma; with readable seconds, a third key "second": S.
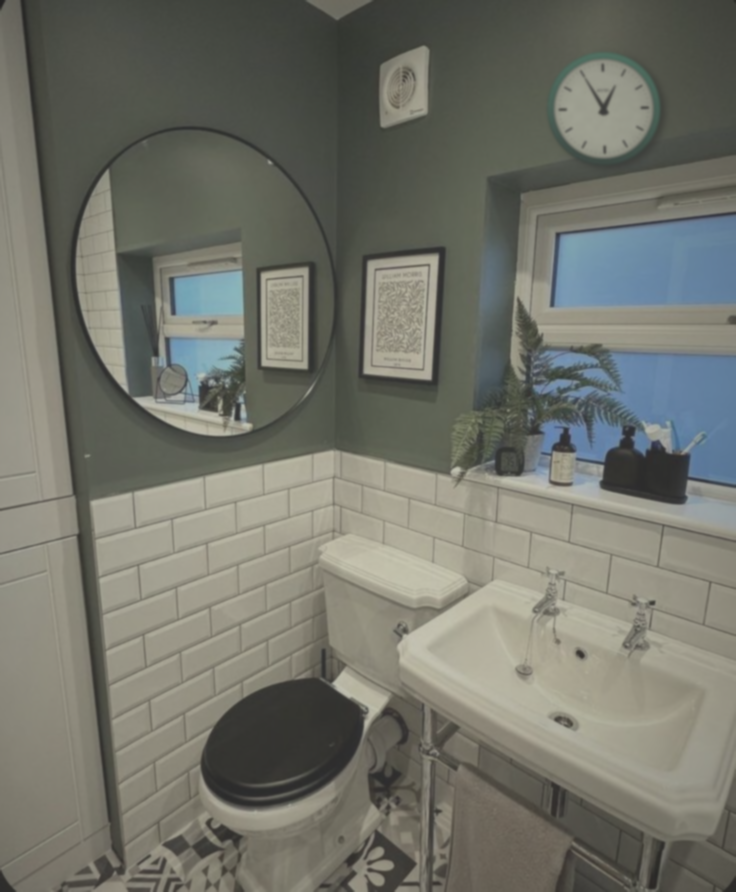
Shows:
{"hour": 12, "minute": 55}
